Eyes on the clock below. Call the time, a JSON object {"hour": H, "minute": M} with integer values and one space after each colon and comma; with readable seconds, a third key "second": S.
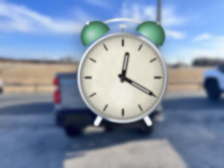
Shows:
{"hour": 12, "minute": 20}
